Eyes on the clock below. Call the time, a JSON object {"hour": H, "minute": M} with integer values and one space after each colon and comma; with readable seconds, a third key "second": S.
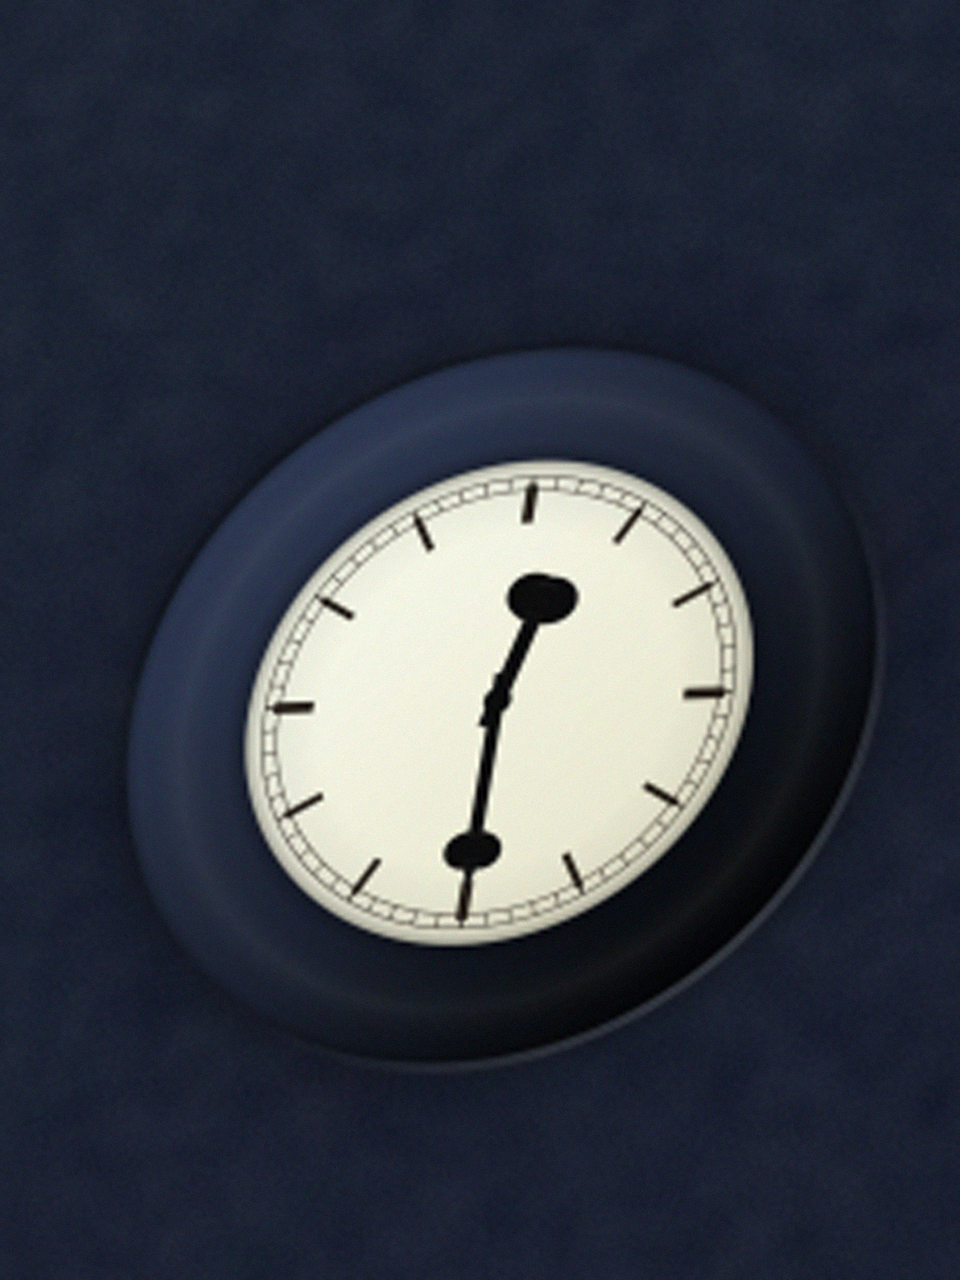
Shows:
{"hour": 12, "minute": 30}
